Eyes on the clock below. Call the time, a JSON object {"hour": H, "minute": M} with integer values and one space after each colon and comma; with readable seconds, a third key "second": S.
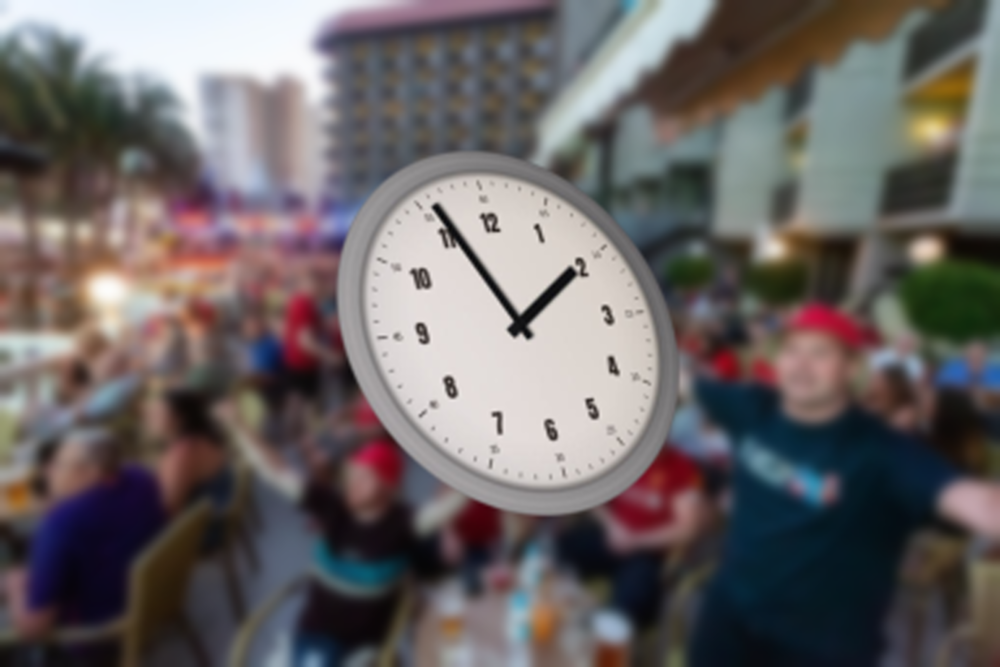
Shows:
{"hour": 1, "minute": 56}
